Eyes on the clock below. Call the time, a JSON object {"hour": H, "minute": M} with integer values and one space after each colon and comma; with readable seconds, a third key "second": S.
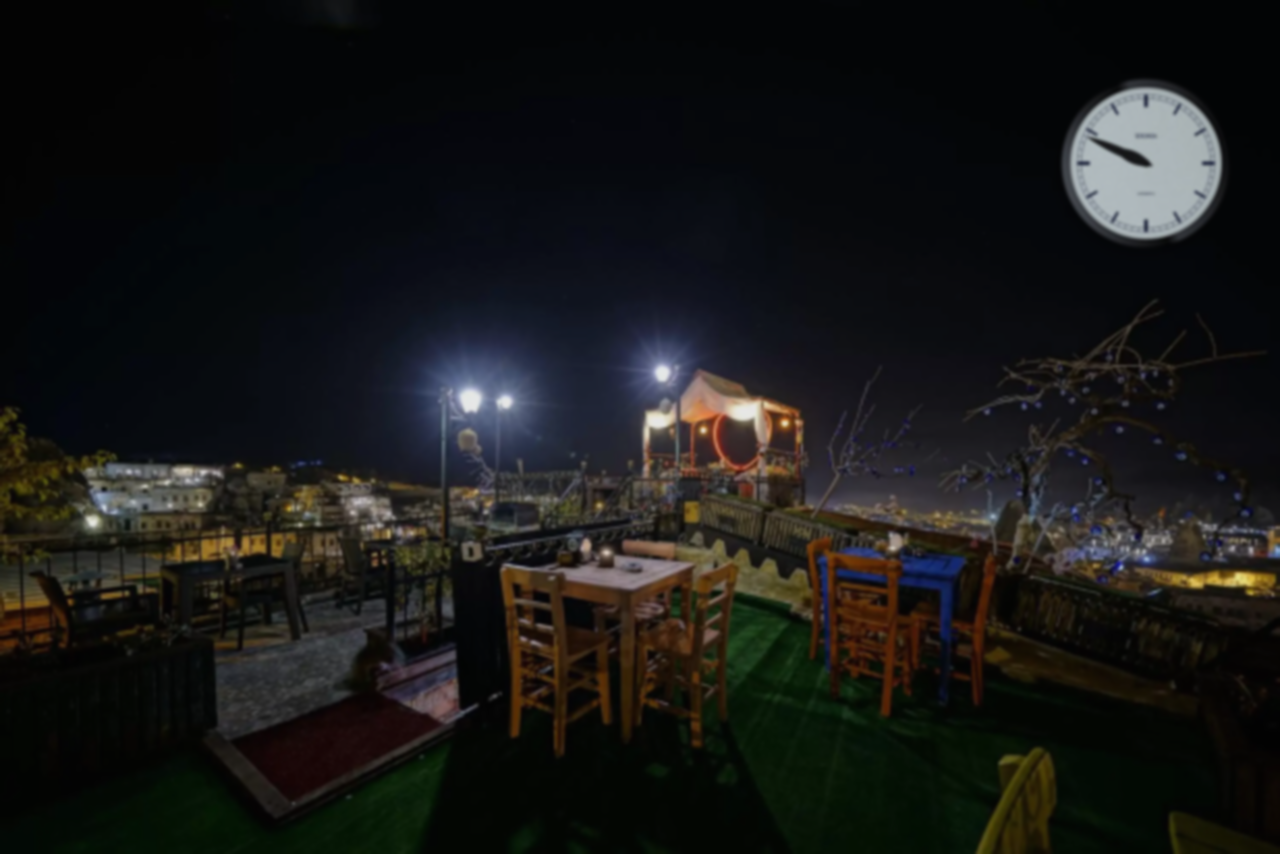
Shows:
{"hour": 9, "minute": 49}
